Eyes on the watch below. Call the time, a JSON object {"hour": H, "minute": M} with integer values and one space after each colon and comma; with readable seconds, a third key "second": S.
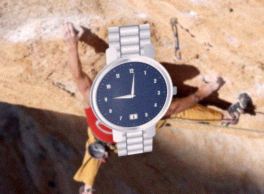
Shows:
{"hour": 9, "minute": 1}
